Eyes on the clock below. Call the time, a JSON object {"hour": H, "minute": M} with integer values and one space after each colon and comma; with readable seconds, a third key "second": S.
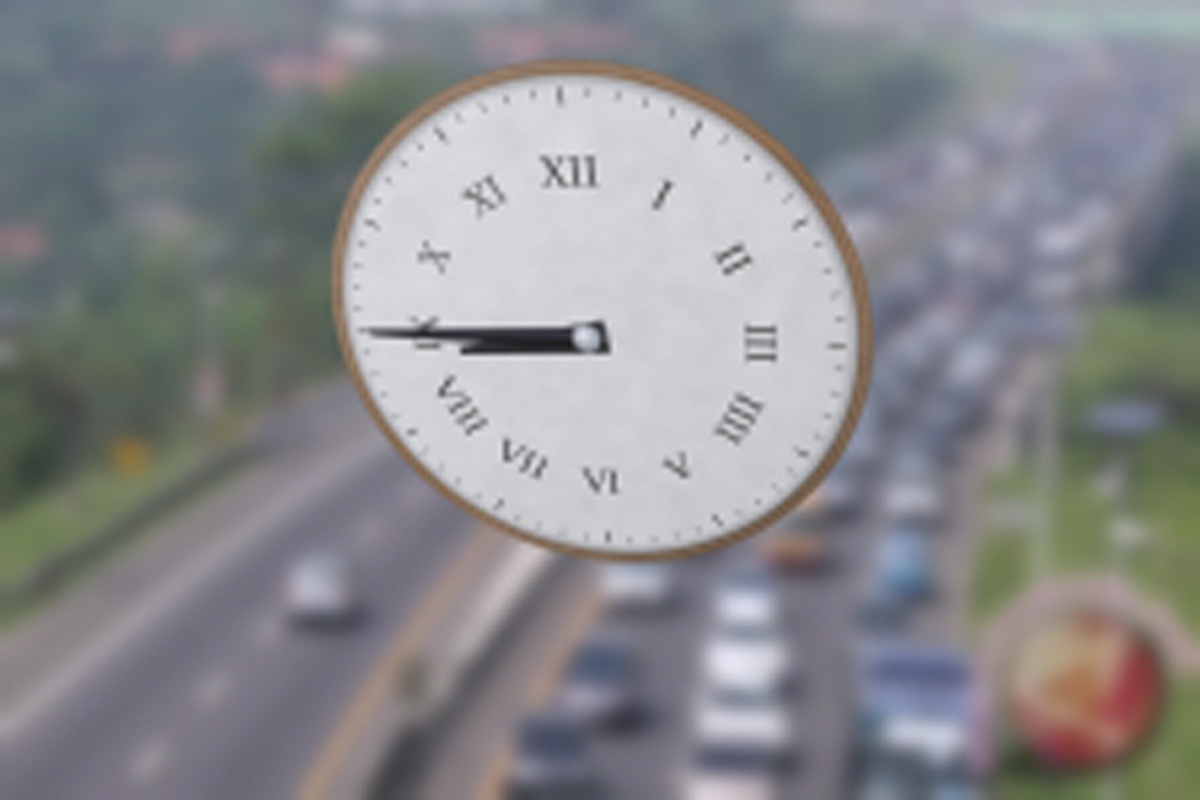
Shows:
{"hour": 8, "minute": 45}
